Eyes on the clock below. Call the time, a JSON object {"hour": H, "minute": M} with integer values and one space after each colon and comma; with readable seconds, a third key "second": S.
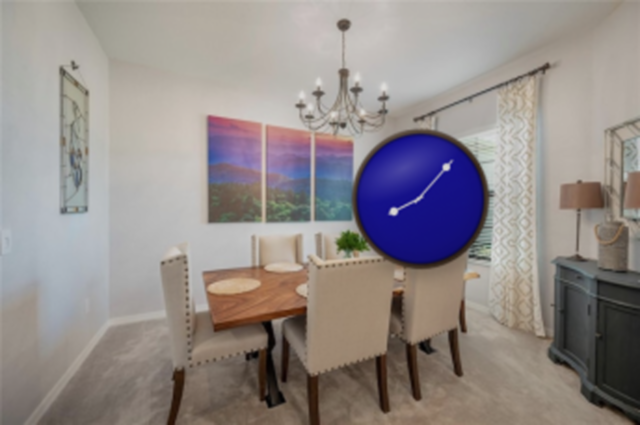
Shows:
{"hour": 8, "minute": 7}
